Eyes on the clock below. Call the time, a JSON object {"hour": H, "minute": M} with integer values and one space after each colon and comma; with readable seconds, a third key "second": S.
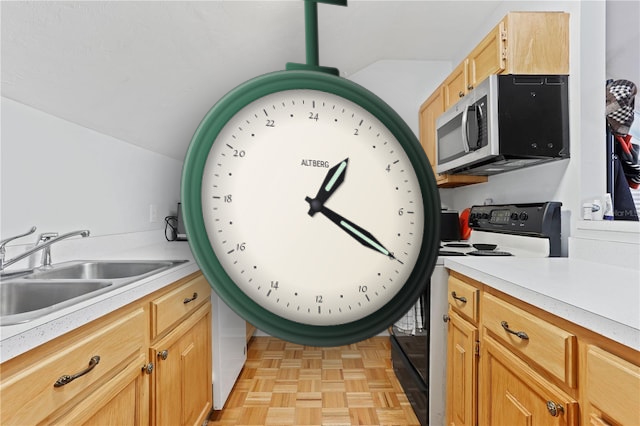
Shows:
{"hour": 2, "minute": 20}
